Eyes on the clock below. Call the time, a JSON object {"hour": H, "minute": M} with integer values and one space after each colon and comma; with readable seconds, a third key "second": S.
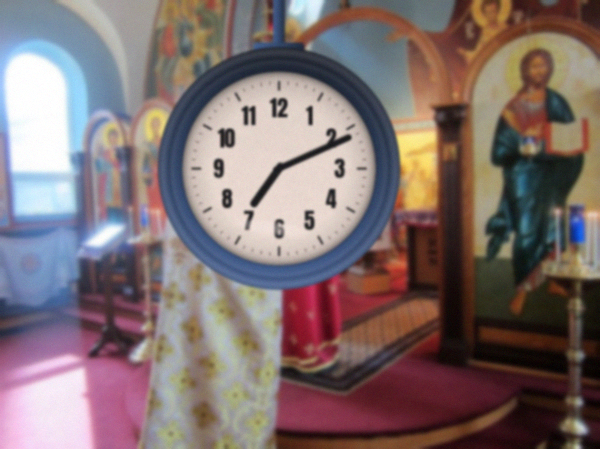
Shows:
{"hour": 7, "minute": 11}
